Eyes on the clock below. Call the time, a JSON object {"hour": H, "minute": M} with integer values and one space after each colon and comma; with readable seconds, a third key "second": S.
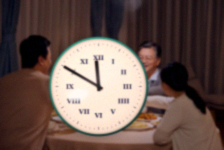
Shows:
{"hour": 11, "minute": 50}
